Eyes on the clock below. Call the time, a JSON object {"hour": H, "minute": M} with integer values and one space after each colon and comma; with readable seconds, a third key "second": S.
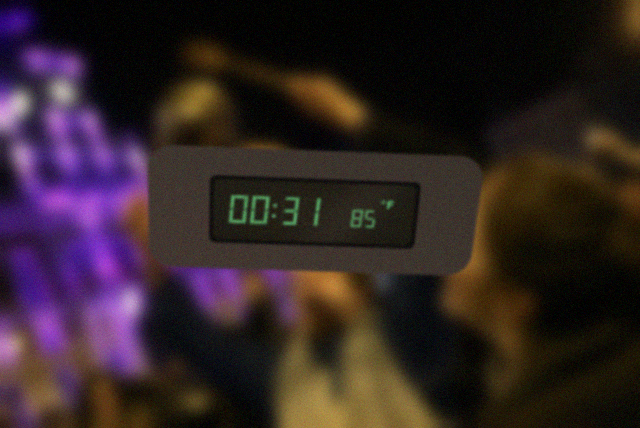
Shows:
{"hour": 0, "minute": 31}
